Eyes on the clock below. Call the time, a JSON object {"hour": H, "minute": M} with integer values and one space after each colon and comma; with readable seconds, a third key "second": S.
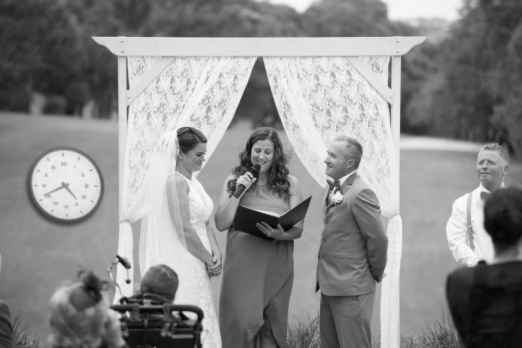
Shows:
{"hour": 4, "minute": 41}
